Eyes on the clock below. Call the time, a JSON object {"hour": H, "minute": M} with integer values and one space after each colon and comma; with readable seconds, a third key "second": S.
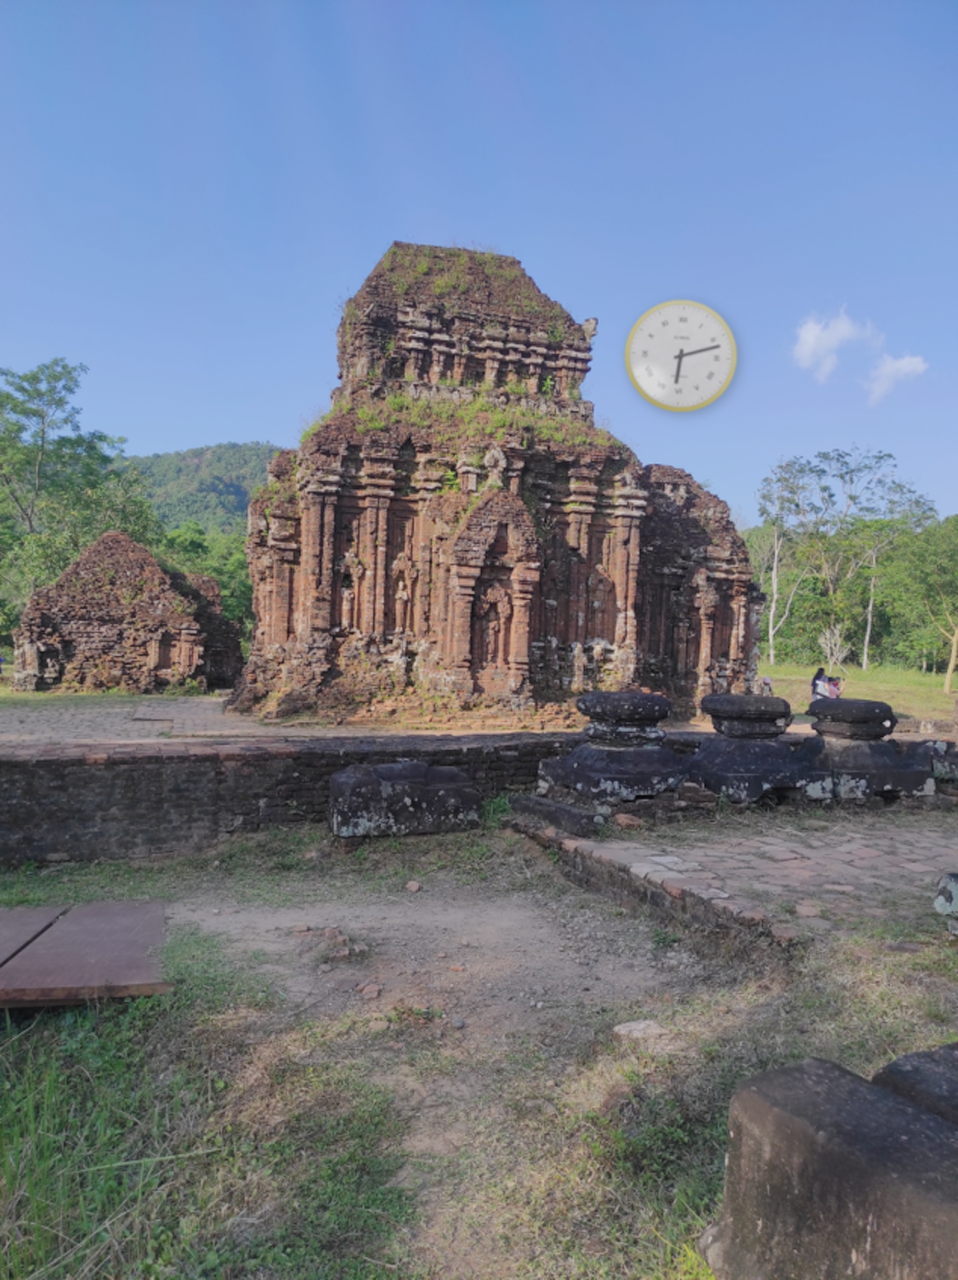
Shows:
{"hour": 6, "minute": 12}
